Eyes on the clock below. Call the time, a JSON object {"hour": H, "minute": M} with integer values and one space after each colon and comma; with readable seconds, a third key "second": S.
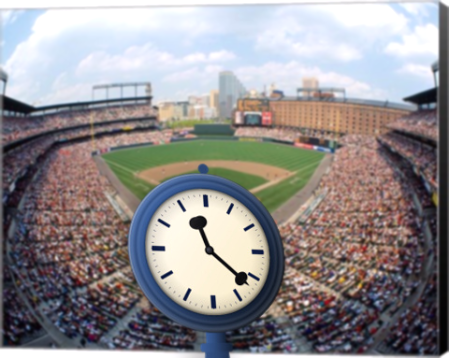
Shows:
{"hour": 11, "minute": 22}
